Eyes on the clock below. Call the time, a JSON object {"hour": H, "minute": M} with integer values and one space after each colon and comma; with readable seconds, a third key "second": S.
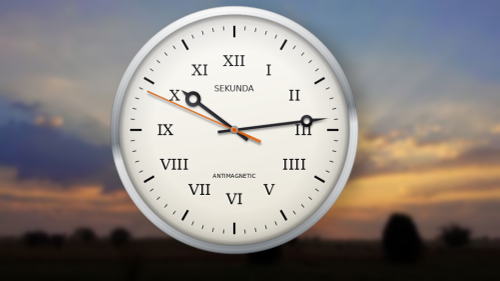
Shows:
{"hour": 10, "minute": 13, "second": 49}
